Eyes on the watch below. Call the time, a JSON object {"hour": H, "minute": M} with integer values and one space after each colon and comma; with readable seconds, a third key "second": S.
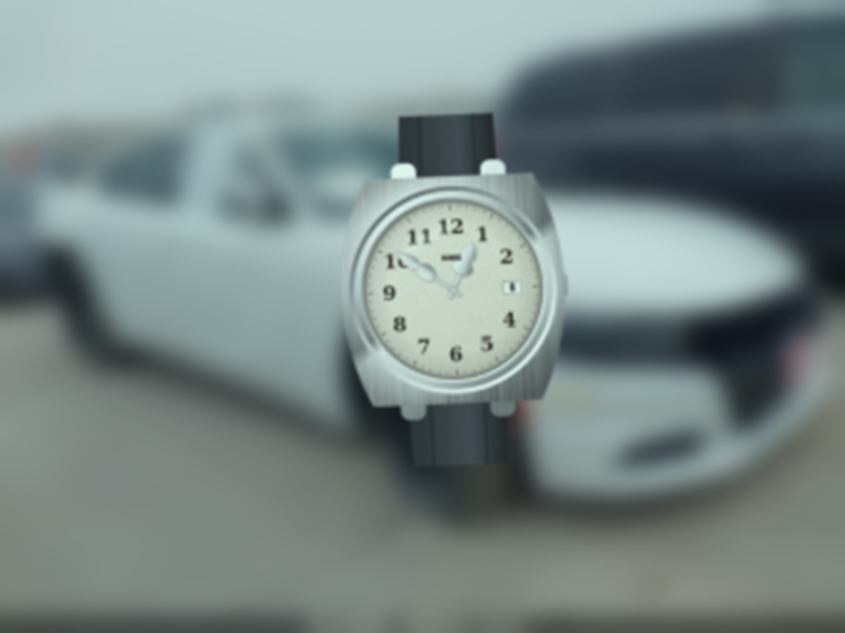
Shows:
{"hour": 12, "minute": 51}
